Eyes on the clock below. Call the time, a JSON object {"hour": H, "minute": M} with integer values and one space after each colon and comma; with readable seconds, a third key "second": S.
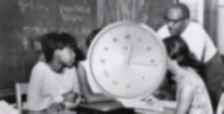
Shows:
{"hour": 12, "minute": 16}
